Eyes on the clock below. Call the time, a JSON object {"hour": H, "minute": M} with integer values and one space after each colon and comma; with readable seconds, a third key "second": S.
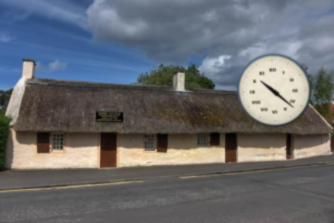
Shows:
{"hour": 10, "minute": 22}
